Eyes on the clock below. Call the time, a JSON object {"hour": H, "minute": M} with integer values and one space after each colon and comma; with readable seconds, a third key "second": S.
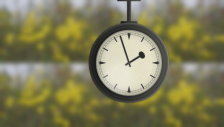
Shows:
{"hour": 1, "minute": 57}
